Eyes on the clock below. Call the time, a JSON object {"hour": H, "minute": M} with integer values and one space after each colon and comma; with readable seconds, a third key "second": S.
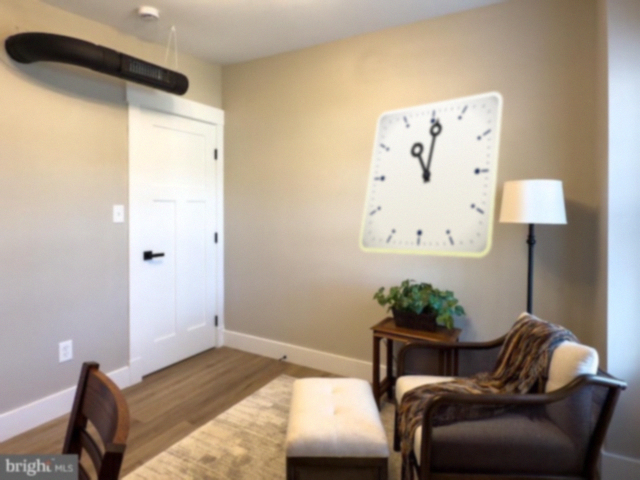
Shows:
{"hour": 11, "minute": 1}
